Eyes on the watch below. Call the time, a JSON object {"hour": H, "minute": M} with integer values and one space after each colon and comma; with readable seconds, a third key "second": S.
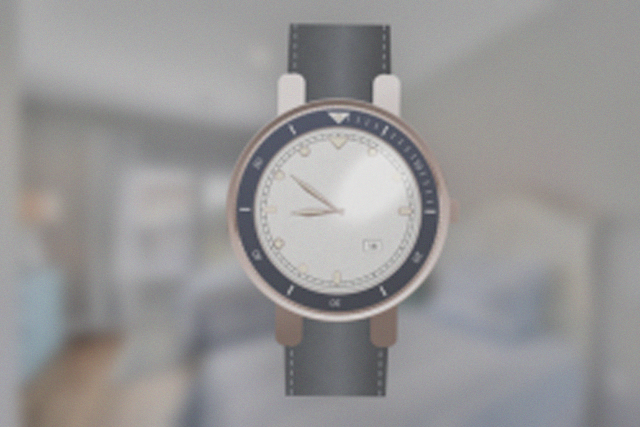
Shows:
{"hour": 8, "minute": 51}
